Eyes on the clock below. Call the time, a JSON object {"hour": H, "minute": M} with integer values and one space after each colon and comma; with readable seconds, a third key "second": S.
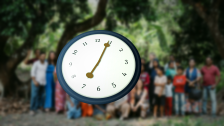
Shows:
{"hour": 7, "minute": 4}
